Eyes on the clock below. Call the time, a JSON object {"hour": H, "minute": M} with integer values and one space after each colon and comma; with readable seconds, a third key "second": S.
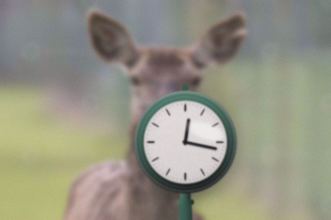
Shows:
{"hour": 12, "minute": 17}
